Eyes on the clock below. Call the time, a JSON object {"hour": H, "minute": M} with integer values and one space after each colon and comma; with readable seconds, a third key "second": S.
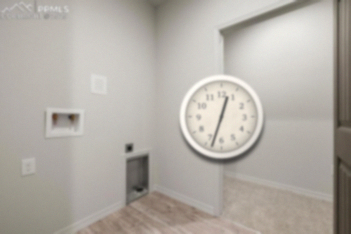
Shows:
{"hour": 12, "minute": 33}
